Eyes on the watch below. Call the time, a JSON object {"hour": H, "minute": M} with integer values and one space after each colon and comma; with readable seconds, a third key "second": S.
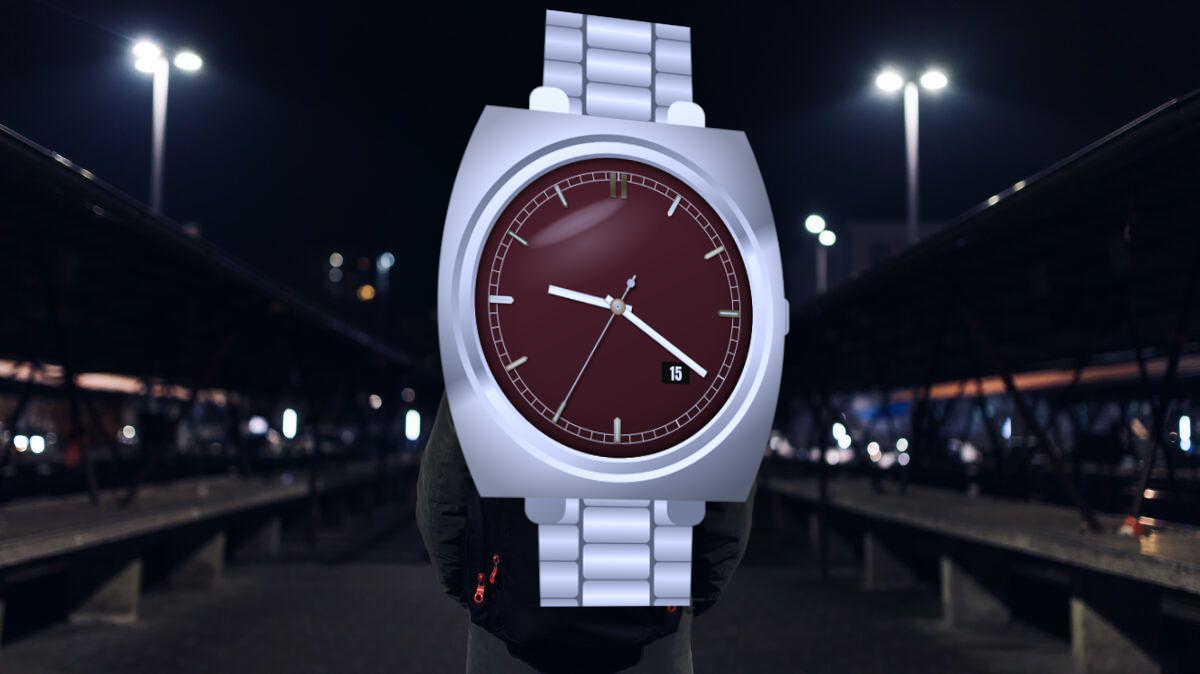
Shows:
{"hour": 9, "minute": 20, "second": 35}
